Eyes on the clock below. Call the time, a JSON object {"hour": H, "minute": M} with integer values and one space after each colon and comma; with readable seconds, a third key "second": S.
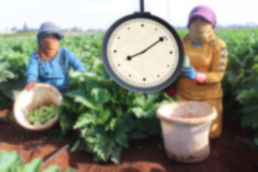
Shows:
{"hour": 8, "minute": 9}
